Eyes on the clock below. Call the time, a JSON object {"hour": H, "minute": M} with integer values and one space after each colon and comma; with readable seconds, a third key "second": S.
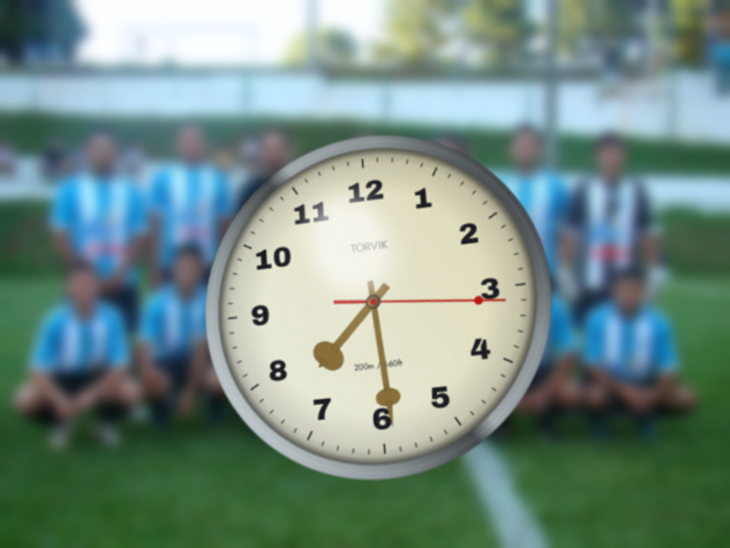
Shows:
{"hour": 7, "minute": 29, "second": 16}
